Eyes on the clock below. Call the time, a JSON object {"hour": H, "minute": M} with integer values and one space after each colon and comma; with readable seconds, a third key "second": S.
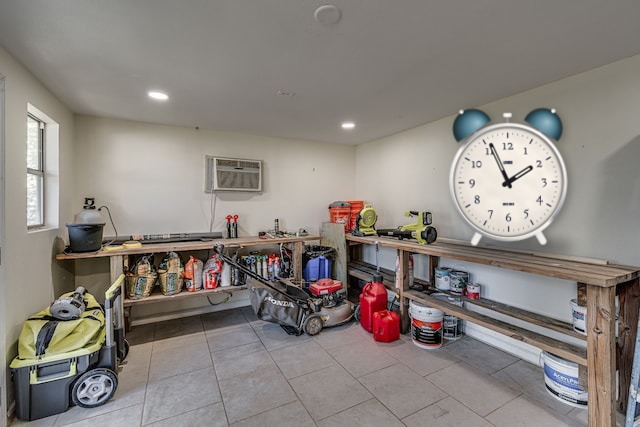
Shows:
{"hour": 1, "minute": 56}
